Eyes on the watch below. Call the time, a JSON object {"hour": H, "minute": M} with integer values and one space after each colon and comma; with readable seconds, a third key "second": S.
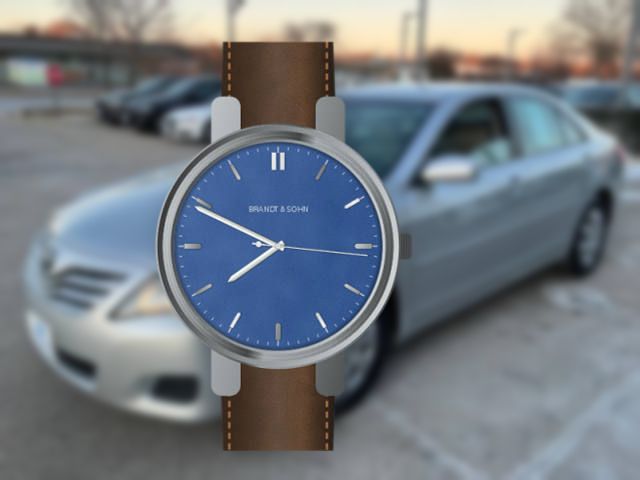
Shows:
{"hour": 7, "minute": 49, "second": 16}
